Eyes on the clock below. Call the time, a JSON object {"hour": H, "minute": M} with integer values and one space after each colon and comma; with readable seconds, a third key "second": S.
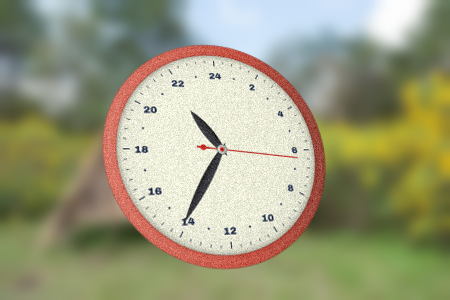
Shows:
{"hour": 21, "minute": 35, "second": 16}
